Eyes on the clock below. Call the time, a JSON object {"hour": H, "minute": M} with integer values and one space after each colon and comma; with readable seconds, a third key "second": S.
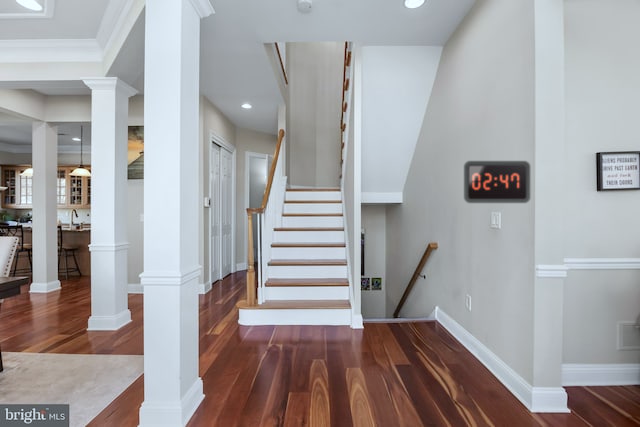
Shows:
{"hour": 2, "minute": 47}
